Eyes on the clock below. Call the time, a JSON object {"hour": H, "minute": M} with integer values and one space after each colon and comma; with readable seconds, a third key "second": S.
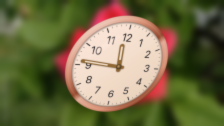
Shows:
{"hour": 11, "minute": 46}
